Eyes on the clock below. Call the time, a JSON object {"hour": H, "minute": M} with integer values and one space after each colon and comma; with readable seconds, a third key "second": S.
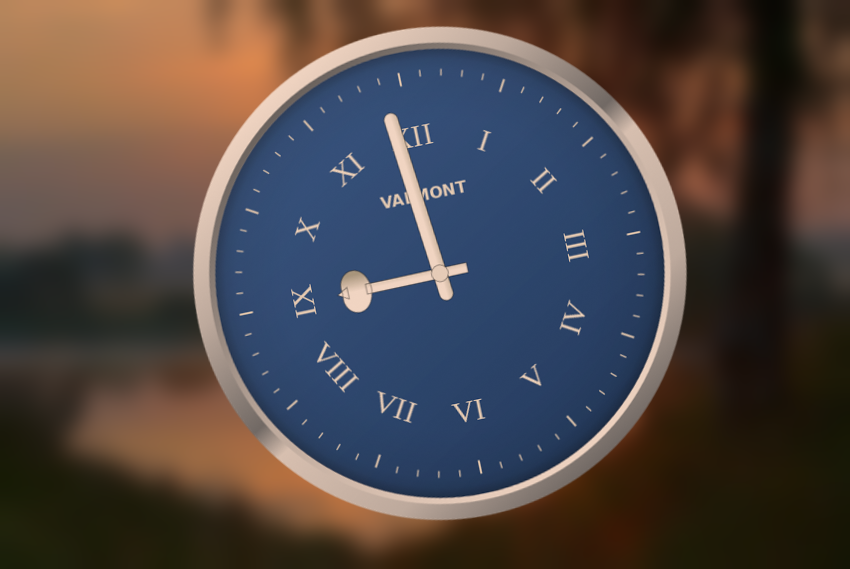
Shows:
{"hour": 8, "minute": 59}
